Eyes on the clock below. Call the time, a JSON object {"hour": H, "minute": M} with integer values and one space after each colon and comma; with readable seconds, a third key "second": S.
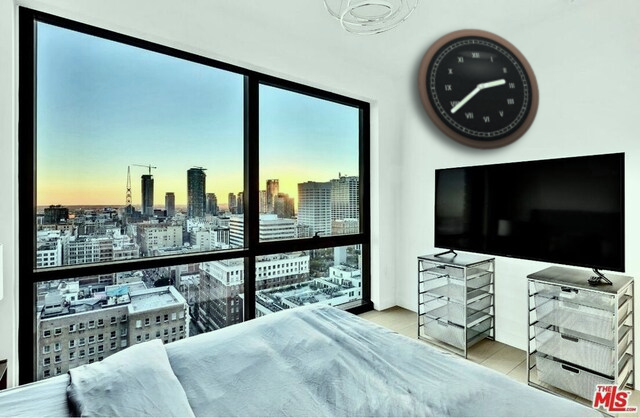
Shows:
{"hour": 2, "minute": 39}
